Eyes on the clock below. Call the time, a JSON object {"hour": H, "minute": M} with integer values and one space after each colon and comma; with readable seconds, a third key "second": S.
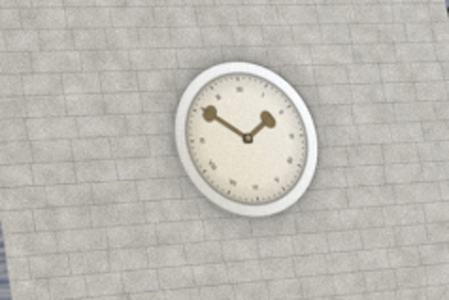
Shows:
{"hour": 1, "minute": 51}
